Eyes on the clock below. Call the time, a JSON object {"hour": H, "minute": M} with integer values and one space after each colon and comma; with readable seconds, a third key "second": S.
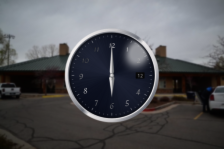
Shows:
{"hour": 6, "minute": 0}
